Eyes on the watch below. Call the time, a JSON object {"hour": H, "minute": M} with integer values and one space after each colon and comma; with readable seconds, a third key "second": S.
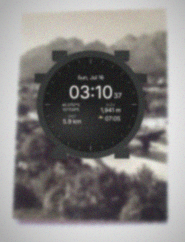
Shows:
{"hour": 3, "minute": 10}
